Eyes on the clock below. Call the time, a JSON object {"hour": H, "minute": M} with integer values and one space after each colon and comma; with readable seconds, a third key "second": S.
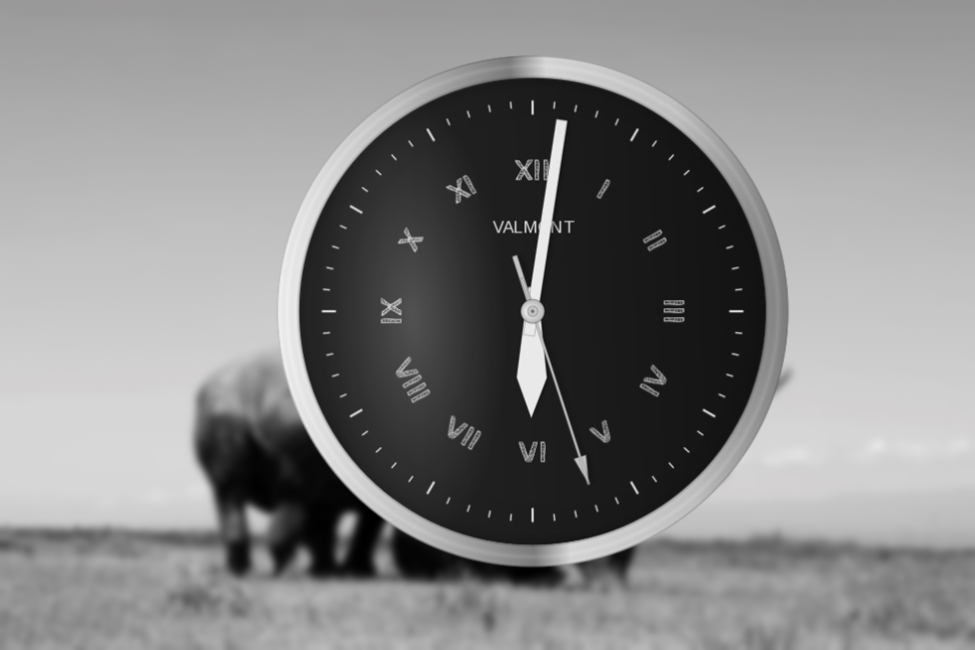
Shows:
{"hour": 6, "minute": 1, "second": 27}
